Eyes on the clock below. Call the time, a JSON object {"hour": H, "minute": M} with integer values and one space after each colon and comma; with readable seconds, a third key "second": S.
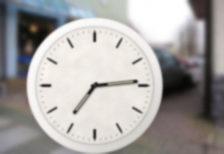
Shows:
{"hour": 7, "minute": 14}
